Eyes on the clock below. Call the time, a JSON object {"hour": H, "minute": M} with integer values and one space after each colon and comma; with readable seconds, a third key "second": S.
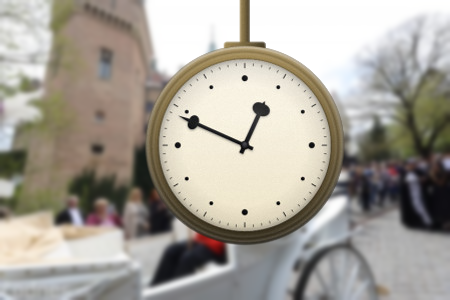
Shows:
{"hour": 12, "minute": 49}
